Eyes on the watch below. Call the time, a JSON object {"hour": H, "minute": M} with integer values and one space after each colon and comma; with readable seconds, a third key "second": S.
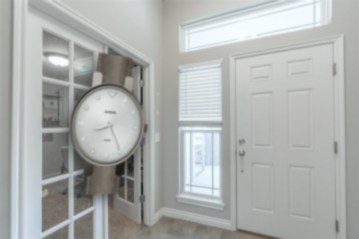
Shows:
{"hour": 8, "minute": 25}
